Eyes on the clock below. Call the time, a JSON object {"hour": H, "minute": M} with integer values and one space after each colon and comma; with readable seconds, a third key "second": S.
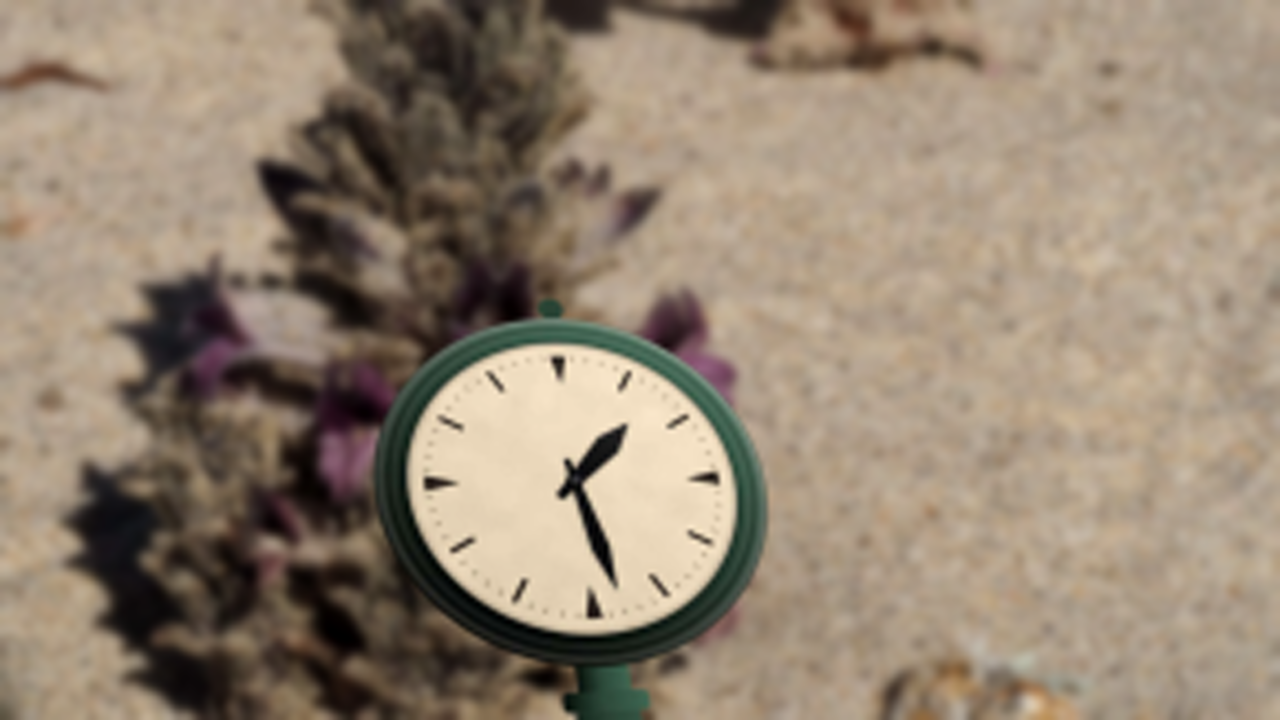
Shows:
{"hour": 1, "minute": 28}
